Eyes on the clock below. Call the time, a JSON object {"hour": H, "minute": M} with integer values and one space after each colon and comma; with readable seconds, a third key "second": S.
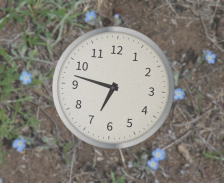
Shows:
{"hour": 6, "minute": 47}
